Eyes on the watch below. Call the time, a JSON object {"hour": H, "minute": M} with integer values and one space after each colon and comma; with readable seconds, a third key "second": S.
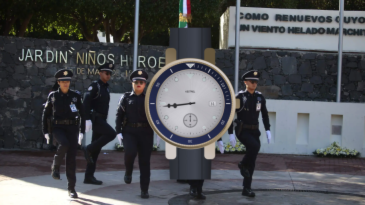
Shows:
{"hour": 8, "minute": 44}
